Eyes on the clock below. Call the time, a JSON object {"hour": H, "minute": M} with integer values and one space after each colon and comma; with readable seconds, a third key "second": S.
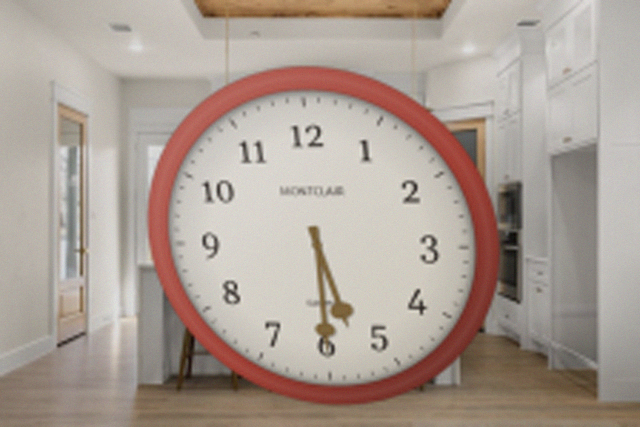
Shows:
{"hour": 5, "minute": 30}
